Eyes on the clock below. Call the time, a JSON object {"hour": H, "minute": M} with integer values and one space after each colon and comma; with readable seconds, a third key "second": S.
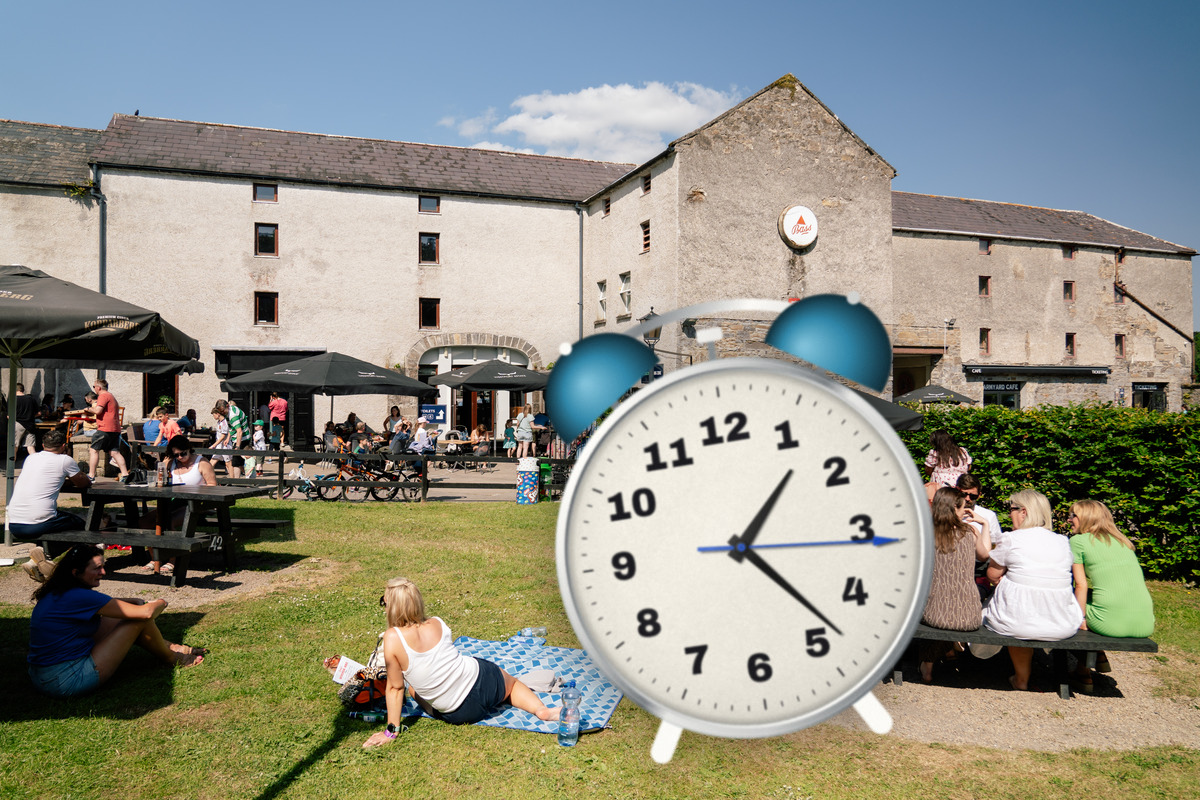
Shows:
{"hour": 1, "minute": 23, "second": 16}
